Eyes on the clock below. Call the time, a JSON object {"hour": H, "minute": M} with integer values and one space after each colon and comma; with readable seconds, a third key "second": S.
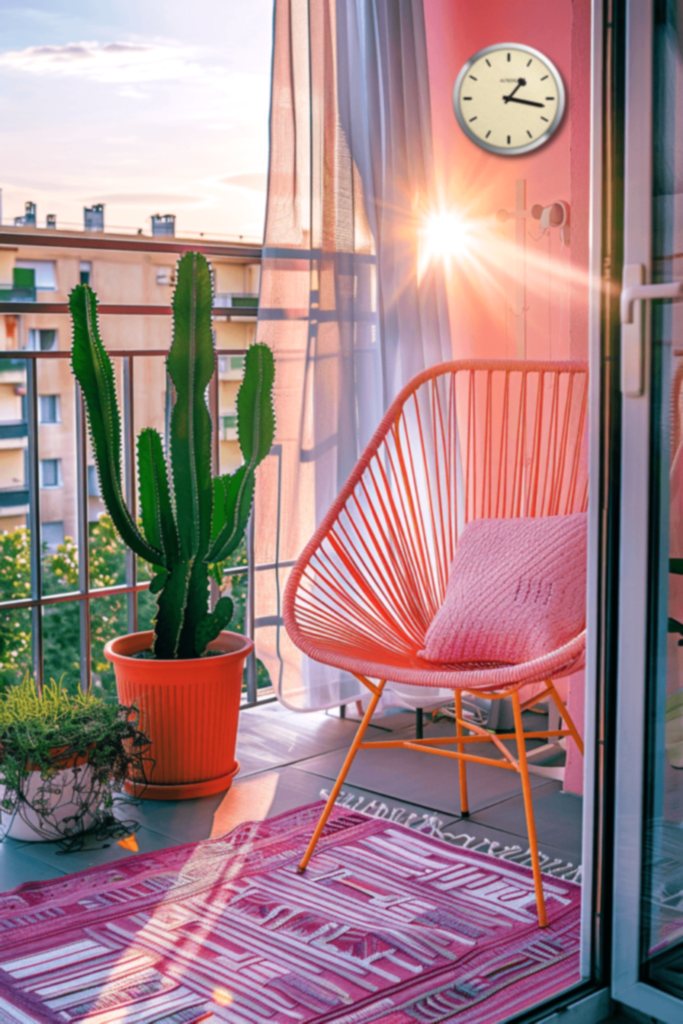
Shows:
{"hour": 1, "minute": 17}
